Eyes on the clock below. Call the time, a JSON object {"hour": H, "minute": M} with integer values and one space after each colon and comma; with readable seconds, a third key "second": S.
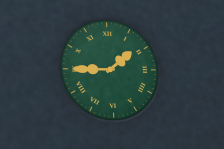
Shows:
{"hour": 1, "minute": 45}
